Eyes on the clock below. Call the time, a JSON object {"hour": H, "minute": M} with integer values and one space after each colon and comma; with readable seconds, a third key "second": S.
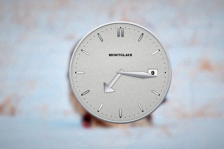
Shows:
{"hour": 7, "minute": 16}
